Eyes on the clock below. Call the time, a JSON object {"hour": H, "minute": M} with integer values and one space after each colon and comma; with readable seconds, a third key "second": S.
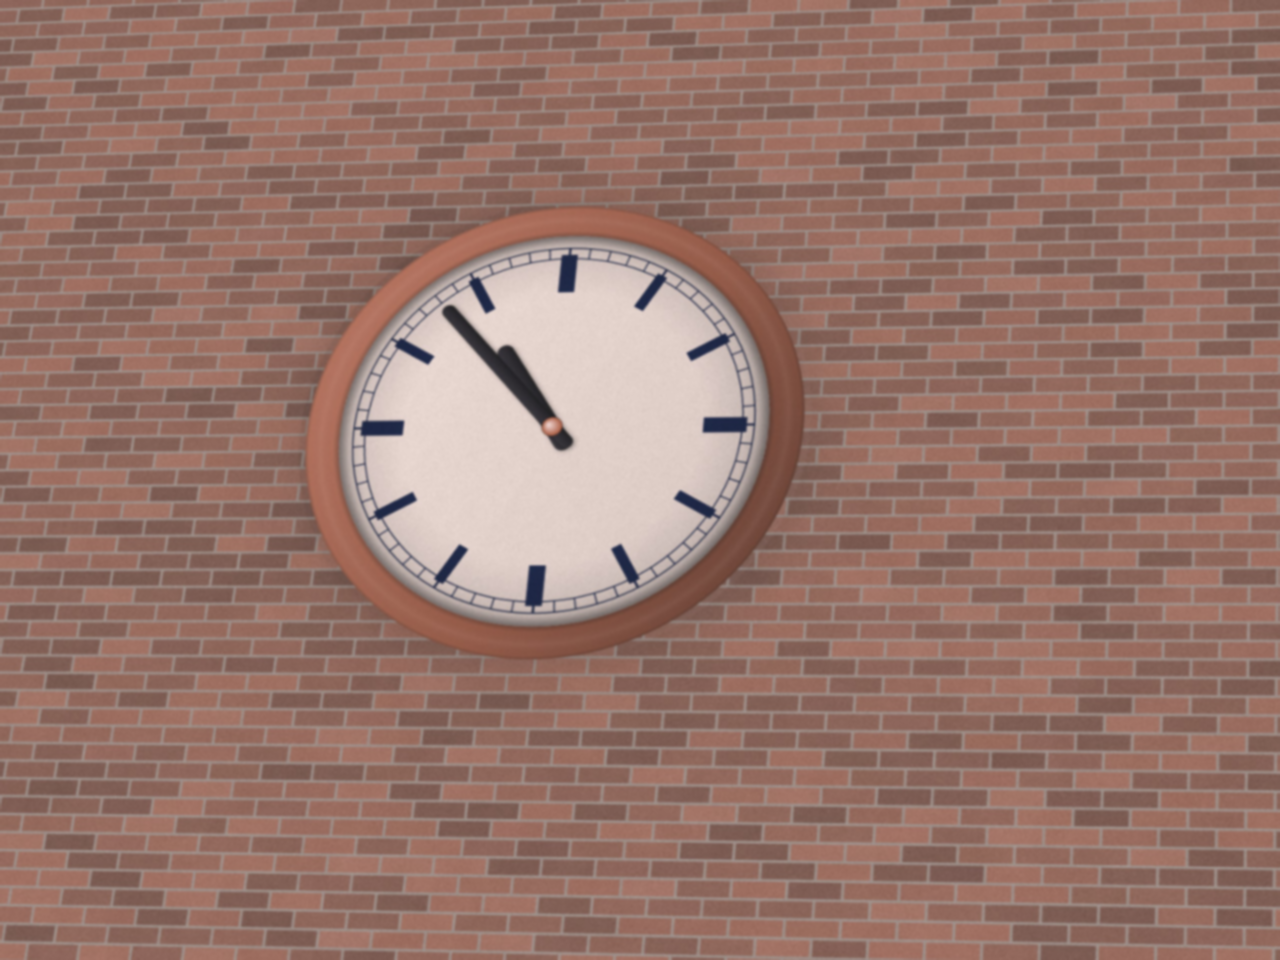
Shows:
{"hour": 10, "minute": 53}
